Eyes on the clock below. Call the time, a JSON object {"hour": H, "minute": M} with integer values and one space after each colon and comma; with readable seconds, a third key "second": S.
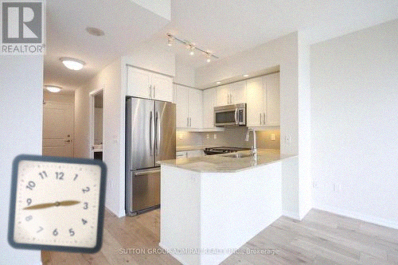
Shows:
{"hour": 2, "minute": 43}
